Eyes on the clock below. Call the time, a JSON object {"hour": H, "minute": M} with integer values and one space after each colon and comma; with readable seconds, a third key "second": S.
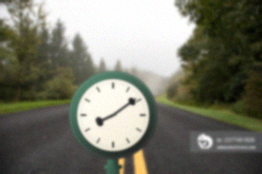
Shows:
{"hour": 8, "minute": 9}
